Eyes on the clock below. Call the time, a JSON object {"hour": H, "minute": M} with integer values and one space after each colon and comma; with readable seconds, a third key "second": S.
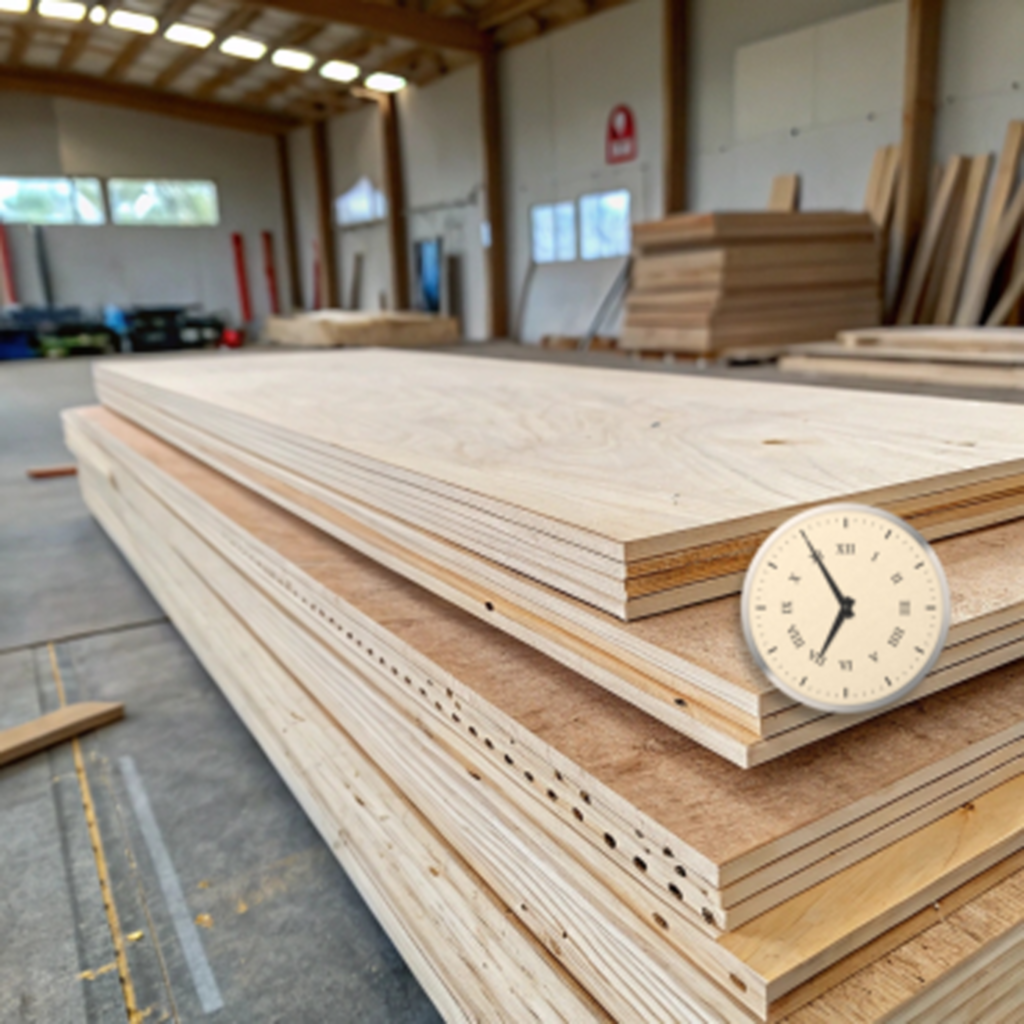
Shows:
{"hour": 6, "minute": 55}
